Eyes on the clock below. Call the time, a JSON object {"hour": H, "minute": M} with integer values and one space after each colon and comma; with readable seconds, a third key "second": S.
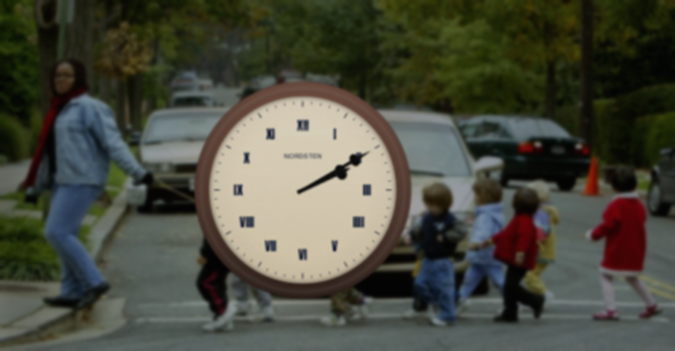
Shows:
{"hour": 2, "minute": 10}
